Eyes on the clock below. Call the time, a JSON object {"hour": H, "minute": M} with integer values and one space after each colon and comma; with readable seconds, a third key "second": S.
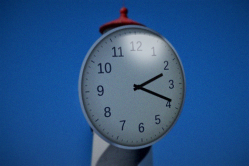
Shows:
{"hour": 2, "minute": 19}
